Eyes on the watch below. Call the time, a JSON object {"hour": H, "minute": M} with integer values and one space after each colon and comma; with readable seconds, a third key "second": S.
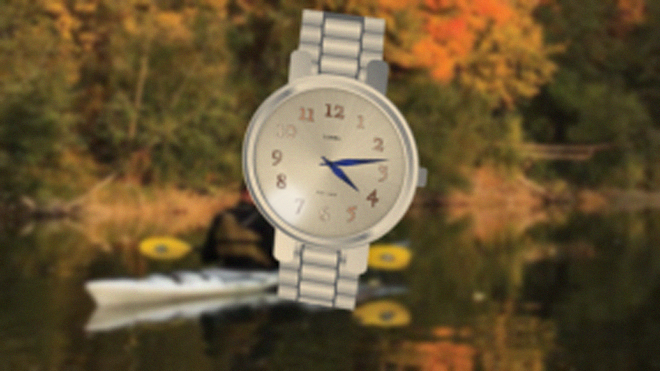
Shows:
{"hour": 4, "minute": 13}
